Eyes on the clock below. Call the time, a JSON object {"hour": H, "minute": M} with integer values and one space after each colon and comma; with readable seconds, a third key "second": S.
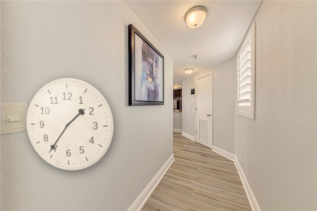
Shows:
{"hour": 1, "minute": 36}
